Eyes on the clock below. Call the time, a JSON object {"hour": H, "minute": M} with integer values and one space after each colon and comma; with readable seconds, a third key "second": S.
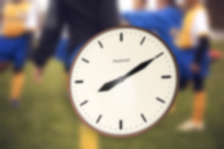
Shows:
{"hour": 8, "minute": 10}
